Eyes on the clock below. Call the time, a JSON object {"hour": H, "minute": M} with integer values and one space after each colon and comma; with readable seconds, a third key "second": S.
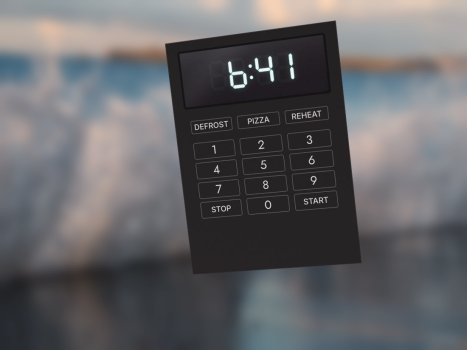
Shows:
{"hour": 6, "minute": 41}
